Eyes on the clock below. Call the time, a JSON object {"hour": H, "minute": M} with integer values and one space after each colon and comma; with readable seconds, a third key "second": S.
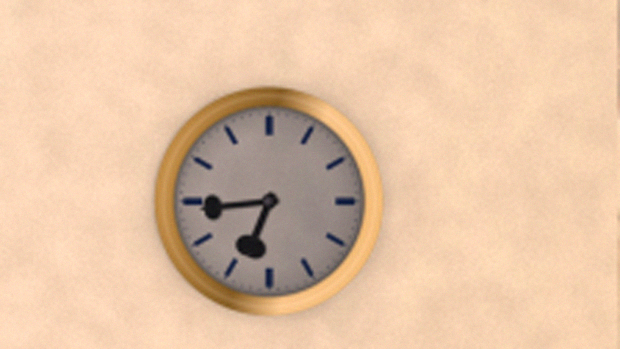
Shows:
{"hour": 6, "minute": 44}
